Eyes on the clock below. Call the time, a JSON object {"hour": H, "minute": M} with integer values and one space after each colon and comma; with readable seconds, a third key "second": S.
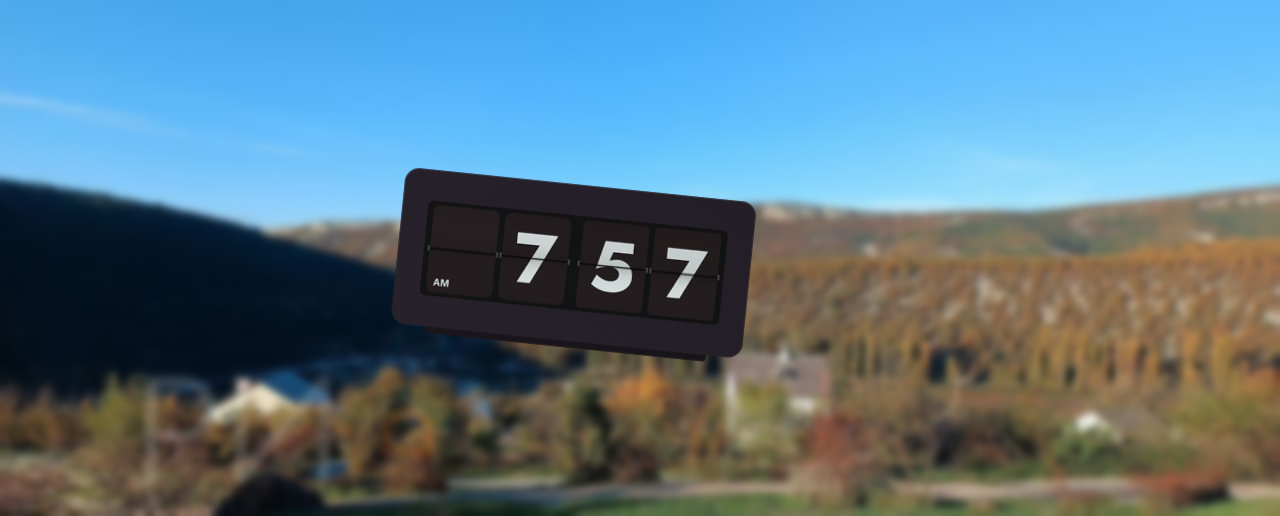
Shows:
{"hour": 7, "minute": 57}
